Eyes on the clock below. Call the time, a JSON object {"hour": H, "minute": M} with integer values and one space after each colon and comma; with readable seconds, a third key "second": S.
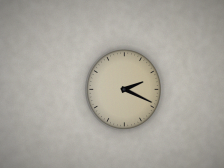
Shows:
{"hour": 2, "minute": 19}
